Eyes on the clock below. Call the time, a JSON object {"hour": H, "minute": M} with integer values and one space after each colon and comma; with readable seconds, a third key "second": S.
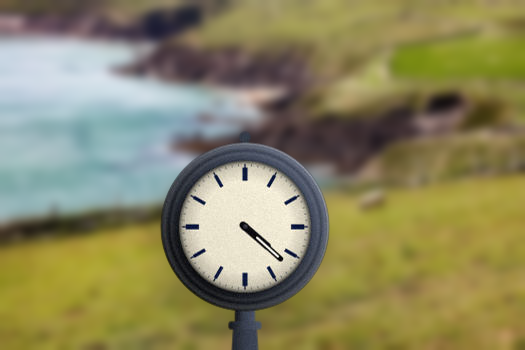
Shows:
{"hour": 4, "minute": 22}
